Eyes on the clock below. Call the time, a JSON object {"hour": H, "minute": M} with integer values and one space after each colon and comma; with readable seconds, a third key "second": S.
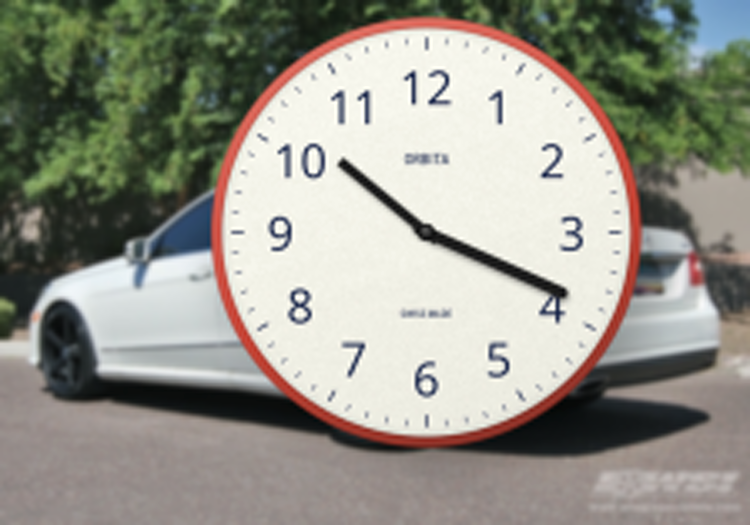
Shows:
{"hour": 10, "minute": 19}
